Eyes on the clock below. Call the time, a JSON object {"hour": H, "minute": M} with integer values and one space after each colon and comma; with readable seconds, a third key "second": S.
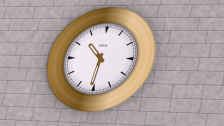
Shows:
{"hour": 10, "minute": 31}
